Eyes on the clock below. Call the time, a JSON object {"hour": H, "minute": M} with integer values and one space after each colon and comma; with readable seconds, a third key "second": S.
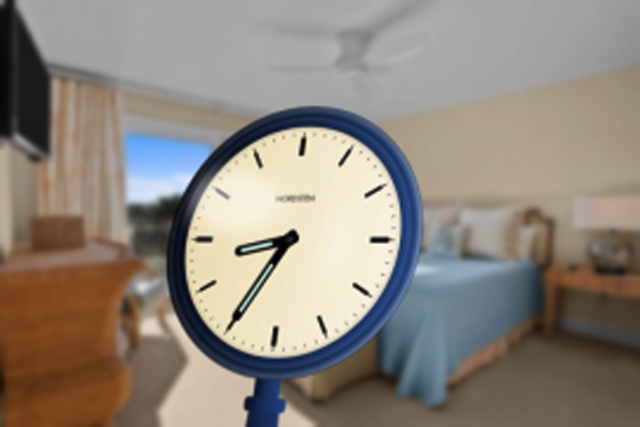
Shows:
{"hour": 8, "minute": 35}
